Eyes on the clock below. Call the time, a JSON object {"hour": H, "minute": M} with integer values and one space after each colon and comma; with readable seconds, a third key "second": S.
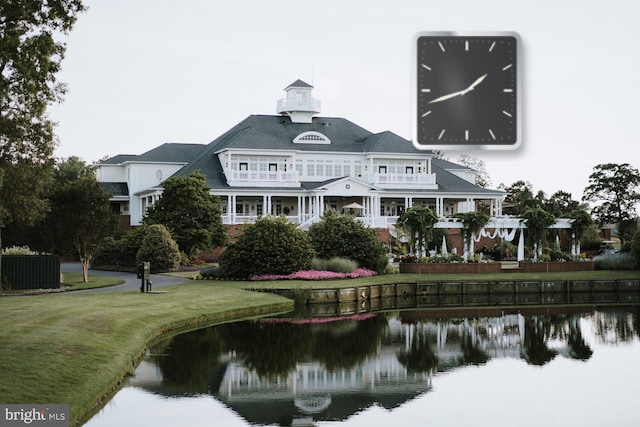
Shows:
{"hour": 1, "minute": 42}
